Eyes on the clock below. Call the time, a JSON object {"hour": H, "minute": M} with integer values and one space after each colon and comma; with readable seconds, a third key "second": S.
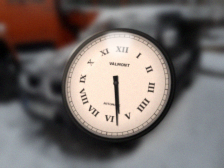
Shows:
{"hour": 5, "minute": 28}
